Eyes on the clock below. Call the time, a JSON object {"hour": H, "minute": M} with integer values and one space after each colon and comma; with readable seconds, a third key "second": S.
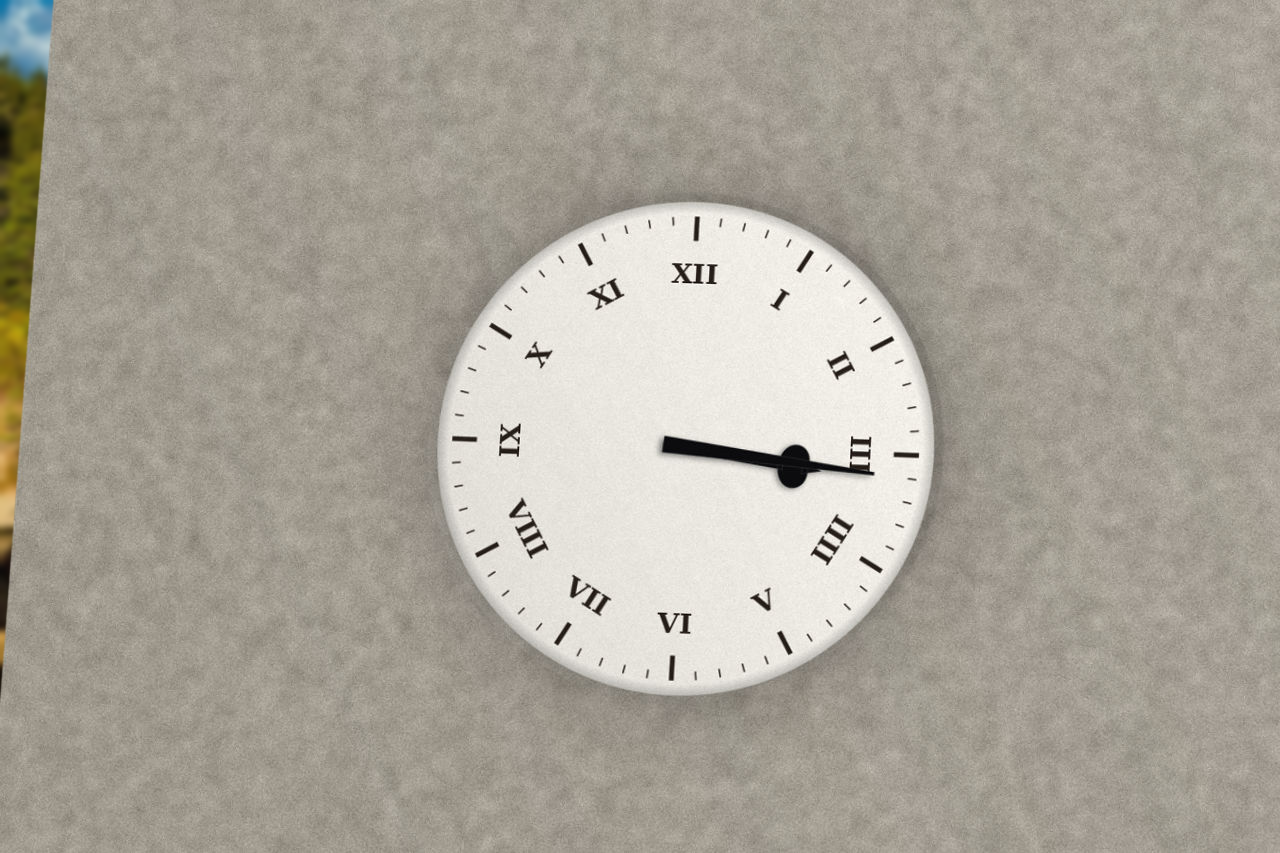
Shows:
{"hour": 3, "minute": 16}
